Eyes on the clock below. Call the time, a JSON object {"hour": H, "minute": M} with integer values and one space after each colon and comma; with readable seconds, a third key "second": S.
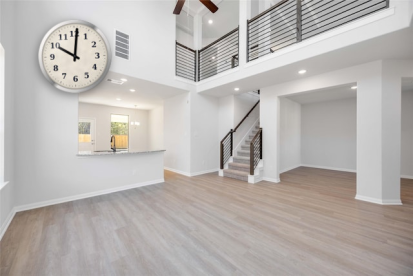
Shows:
{"hour": 10, "minute": 1}
